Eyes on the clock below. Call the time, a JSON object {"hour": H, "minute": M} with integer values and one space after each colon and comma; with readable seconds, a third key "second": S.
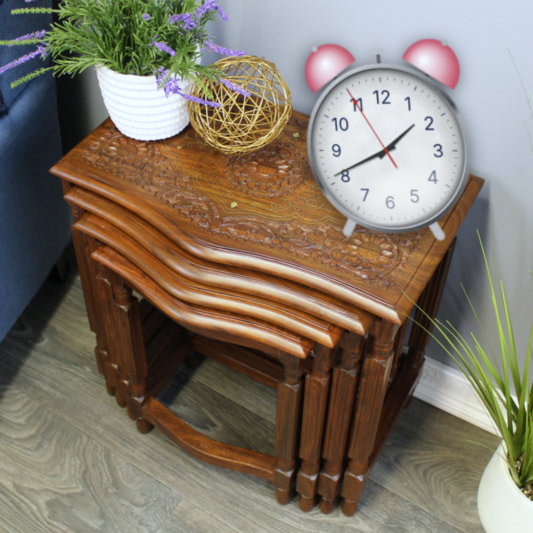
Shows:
{"hour": 1, "minute": 40, "second": 55}
